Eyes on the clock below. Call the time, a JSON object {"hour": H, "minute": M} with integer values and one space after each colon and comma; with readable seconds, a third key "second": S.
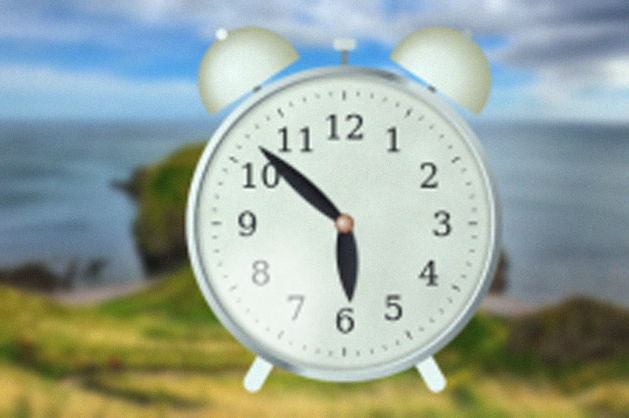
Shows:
{"hour": 5, "minute": 52}
